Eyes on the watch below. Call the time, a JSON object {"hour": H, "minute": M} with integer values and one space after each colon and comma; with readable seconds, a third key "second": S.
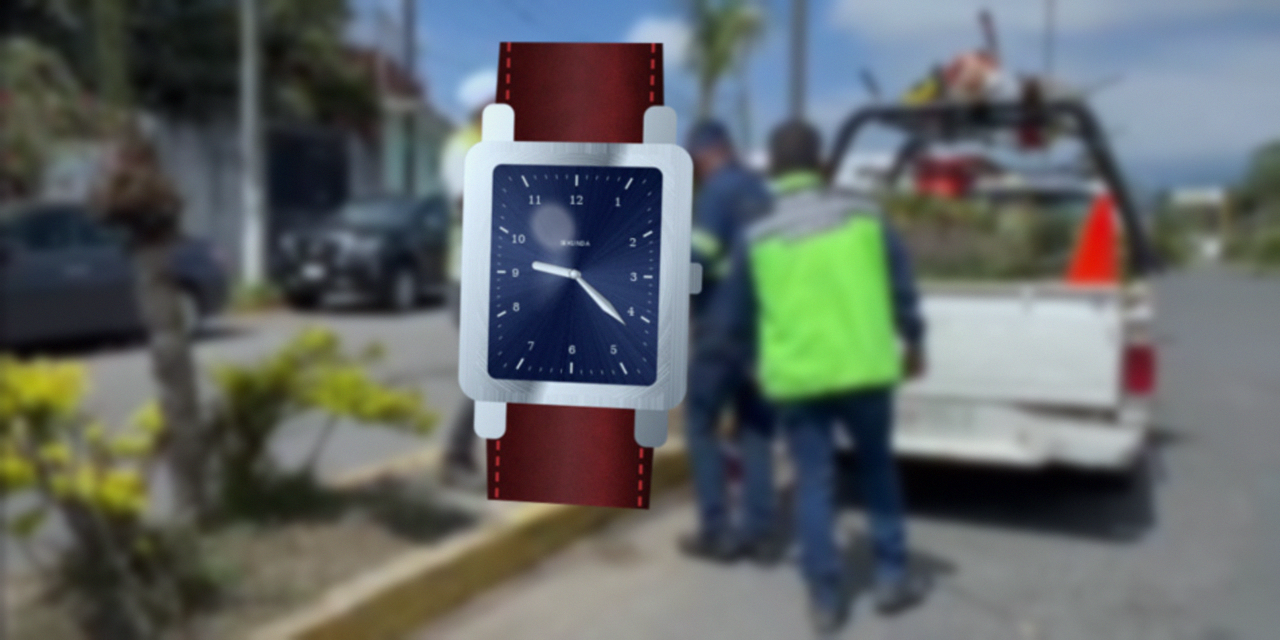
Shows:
{"hour": 9, "minute": 22}
